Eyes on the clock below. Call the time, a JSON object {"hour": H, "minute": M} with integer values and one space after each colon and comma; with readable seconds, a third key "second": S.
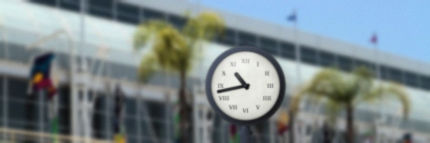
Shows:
{"hour": 10, "minute": 43}
